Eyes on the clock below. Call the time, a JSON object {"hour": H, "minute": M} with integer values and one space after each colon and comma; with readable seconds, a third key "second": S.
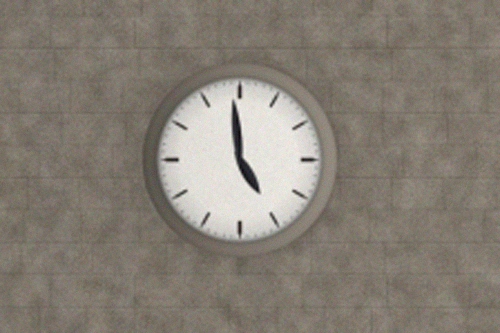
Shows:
{"hour": 4, "minute": 59}
